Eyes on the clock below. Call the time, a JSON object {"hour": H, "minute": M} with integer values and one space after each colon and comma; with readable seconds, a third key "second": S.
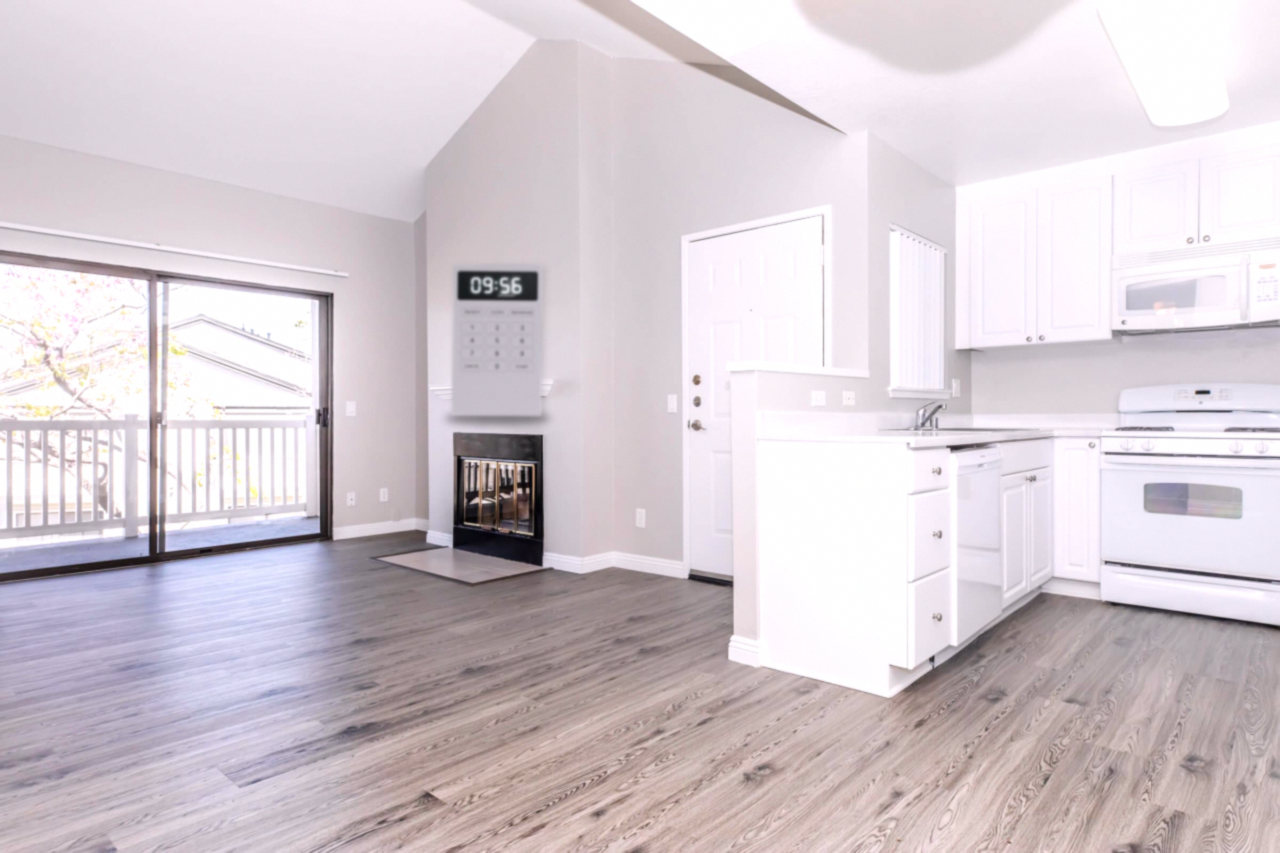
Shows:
{"hour": 9, "minute": 56}
